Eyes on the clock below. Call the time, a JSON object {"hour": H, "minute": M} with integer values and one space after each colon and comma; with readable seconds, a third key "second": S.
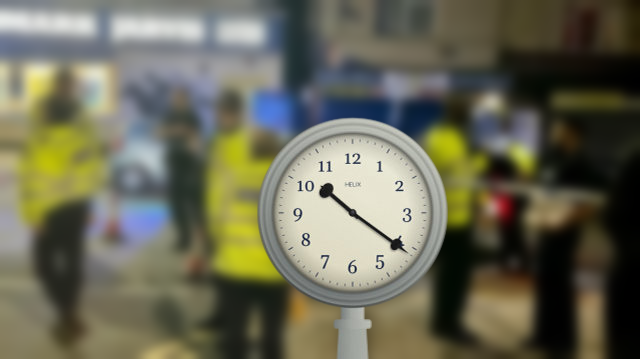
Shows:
{"hour": 10, "minute": 21}
